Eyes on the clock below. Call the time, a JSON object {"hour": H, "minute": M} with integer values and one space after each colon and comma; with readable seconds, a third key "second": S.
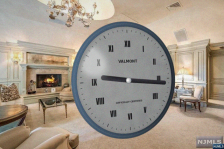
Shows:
{"hour": 9, "minute": 16}
